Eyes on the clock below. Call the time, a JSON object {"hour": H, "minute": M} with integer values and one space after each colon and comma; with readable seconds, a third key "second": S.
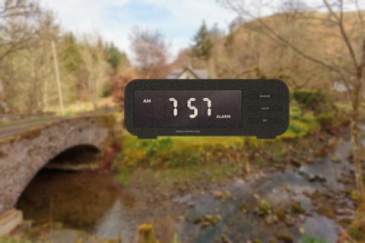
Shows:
{"hour": 7, "minute": 57}
